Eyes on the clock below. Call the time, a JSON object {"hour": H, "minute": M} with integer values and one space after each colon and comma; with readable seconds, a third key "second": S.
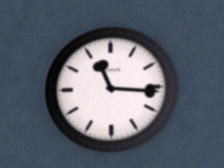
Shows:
{"hour": 11, "minute": 16}
